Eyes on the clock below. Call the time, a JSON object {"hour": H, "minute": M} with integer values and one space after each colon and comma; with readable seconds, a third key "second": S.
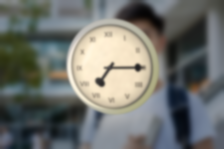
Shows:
{"hour": 7, "minute": 15}
